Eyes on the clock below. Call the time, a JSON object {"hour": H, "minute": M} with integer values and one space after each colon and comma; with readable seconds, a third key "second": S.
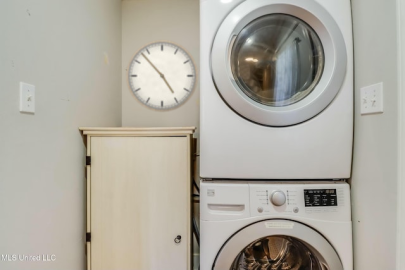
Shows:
{"hour": 4, "minute": 53}
